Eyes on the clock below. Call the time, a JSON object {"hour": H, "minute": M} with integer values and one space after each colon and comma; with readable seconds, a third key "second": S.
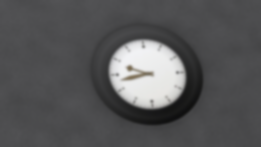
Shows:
{"hour": 9, "minute": 43}
